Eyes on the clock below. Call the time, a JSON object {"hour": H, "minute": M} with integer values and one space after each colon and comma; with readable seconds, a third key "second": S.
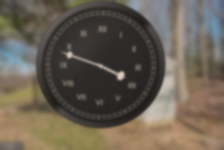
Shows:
{"hour": 3, "minute": 48}
